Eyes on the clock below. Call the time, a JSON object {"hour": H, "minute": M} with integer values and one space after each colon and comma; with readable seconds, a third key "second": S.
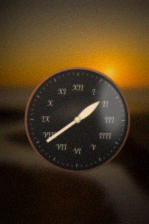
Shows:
{"hour": 1, "minute": 39}
